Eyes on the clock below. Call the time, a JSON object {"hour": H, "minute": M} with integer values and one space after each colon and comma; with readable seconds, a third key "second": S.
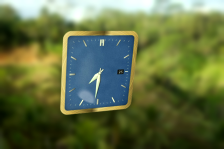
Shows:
{"hour": 7, "minute": 31}
